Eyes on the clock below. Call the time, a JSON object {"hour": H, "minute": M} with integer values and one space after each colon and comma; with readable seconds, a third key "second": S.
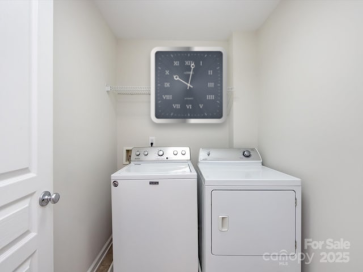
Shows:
{"hour": 10, "minute": 2}
